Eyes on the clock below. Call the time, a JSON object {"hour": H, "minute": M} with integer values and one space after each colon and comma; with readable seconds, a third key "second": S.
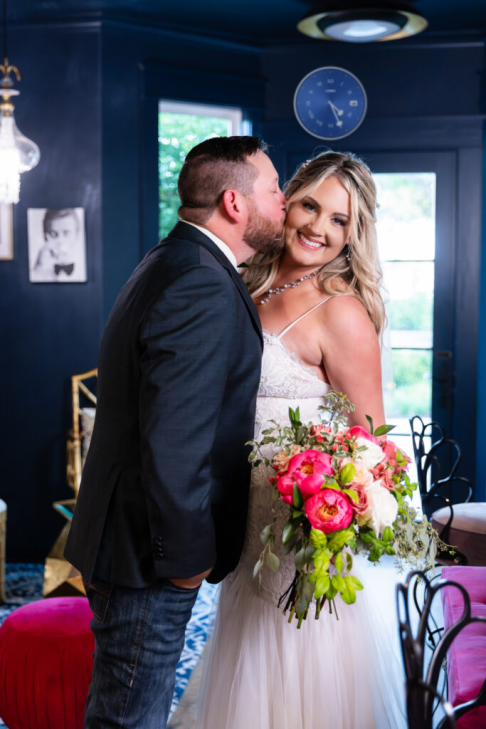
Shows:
{"hour": 4, "minute": 26}
